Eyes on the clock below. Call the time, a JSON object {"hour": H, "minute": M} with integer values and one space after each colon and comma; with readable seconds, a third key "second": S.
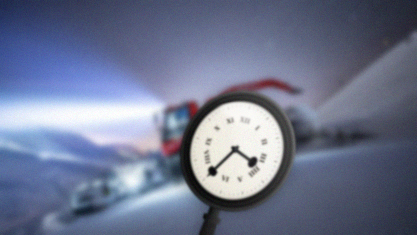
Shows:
{"hour": 3, "minute": 35}
